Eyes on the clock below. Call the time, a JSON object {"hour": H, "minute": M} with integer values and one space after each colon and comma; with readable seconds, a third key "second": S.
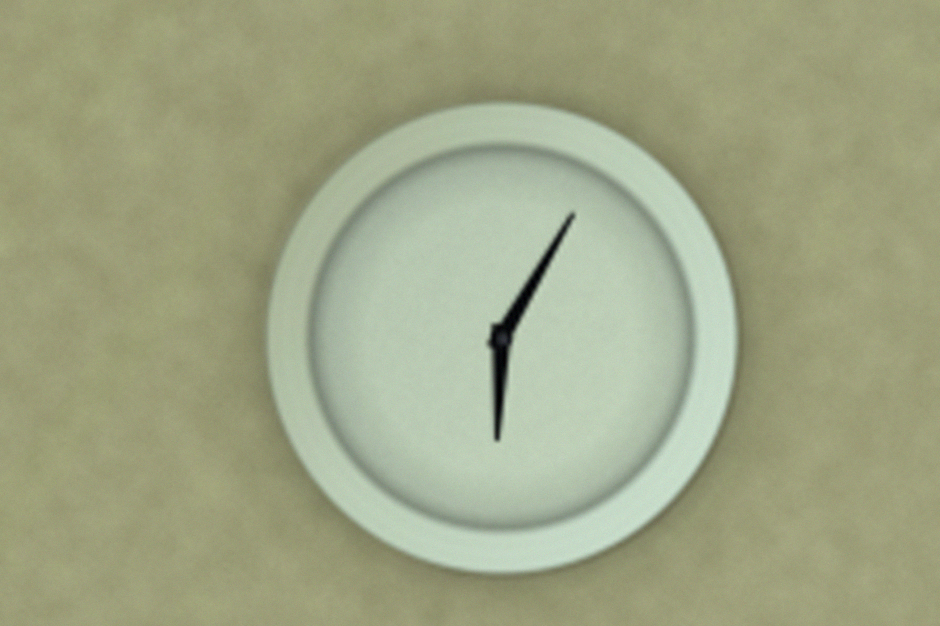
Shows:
{"hour": 6, "minute": 5}
